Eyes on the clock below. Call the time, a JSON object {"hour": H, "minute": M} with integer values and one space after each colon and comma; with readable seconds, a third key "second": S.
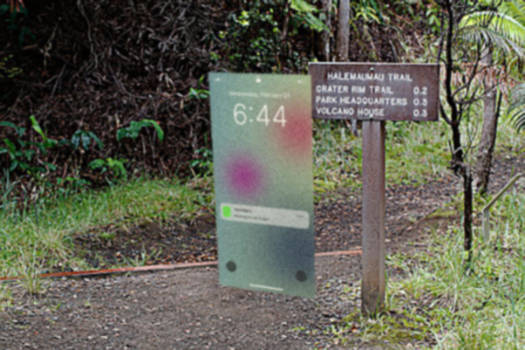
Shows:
{"hour": 6, "minute": 44}
